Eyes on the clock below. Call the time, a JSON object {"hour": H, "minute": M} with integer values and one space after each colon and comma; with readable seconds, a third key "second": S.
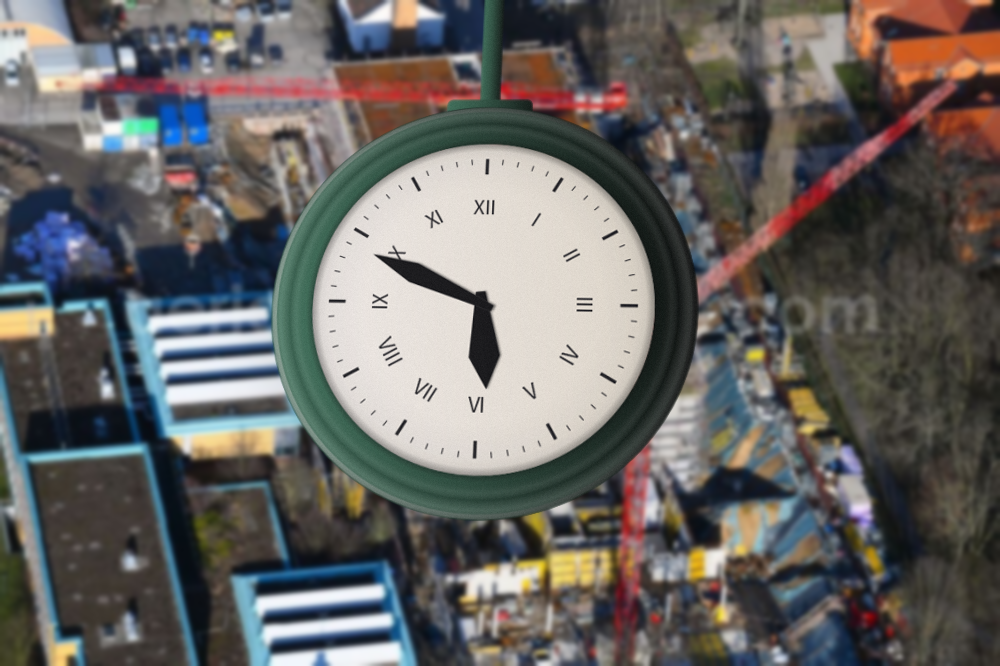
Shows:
{"hour": 5, "minute": 49}
